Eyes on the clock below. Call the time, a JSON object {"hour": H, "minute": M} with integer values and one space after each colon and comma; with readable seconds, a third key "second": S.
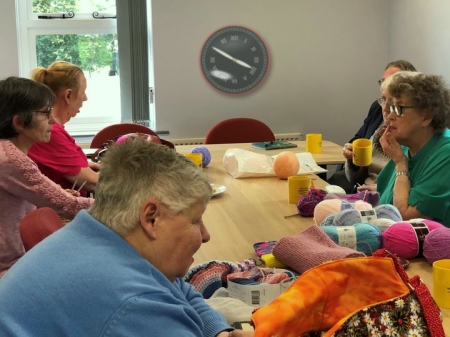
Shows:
{"hour": 3, "minute": 50}
